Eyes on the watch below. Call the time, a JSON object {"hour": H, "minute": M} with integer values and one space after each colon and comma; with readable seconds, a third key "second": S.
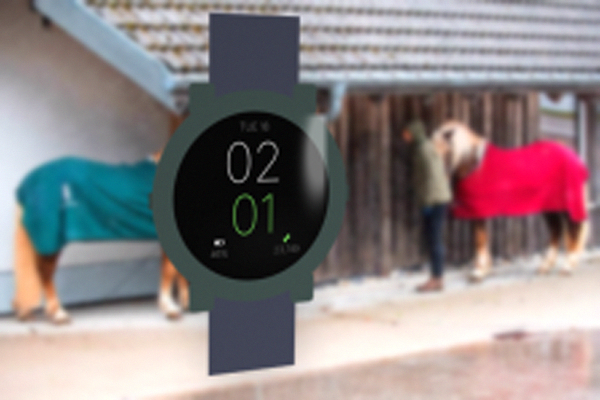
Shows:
{"hour": 2, "minute": 1}
